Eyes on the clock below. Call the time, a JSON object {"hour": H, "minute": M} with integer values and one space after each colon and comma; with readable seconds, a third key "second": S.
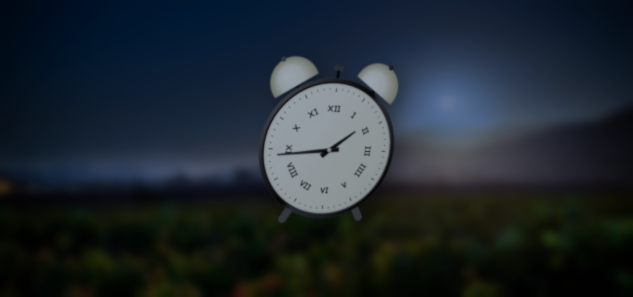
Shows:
{"hour": 1, "minute": 44}
